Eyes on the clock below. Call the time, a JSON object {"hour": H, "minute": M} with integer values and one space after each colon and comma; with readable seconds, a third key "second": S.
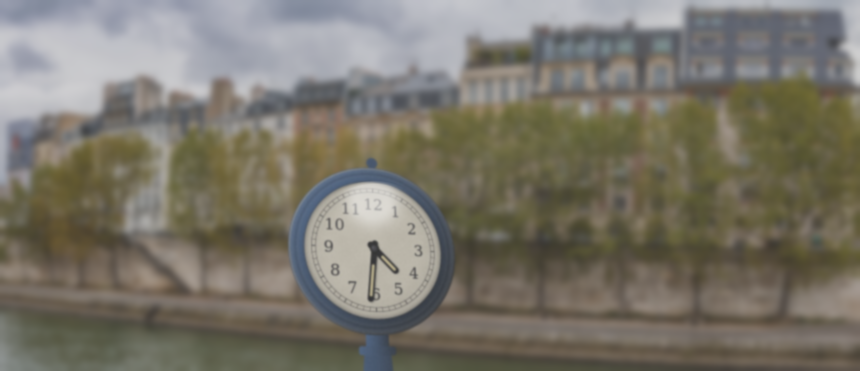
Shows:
{"hour": 4, "minute": 31}
